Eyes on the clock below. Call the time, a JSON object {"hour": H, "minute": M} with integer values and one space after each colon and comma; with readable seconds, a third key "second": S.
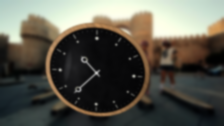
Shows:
{"hour": 10, "minute": 37}
